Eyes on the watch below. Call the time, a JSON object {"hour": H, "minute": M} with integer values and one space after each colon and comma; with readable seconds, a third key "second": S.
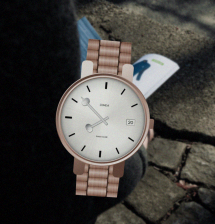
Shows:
{"hour": 7, "minute": 52}
